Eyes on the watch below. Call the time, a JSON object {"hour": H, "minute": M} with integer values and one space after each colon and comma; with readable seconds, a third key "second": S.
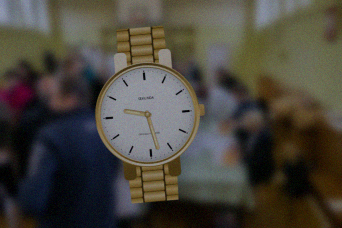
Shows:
{"hour": 9, "minute": 28}
